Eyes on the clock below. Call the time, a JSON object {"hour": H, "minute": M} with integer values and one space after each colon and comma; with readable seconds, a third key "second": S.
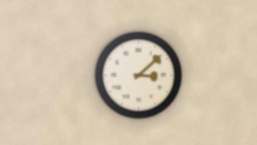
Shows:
{"hour": 3, "minute": 8}
